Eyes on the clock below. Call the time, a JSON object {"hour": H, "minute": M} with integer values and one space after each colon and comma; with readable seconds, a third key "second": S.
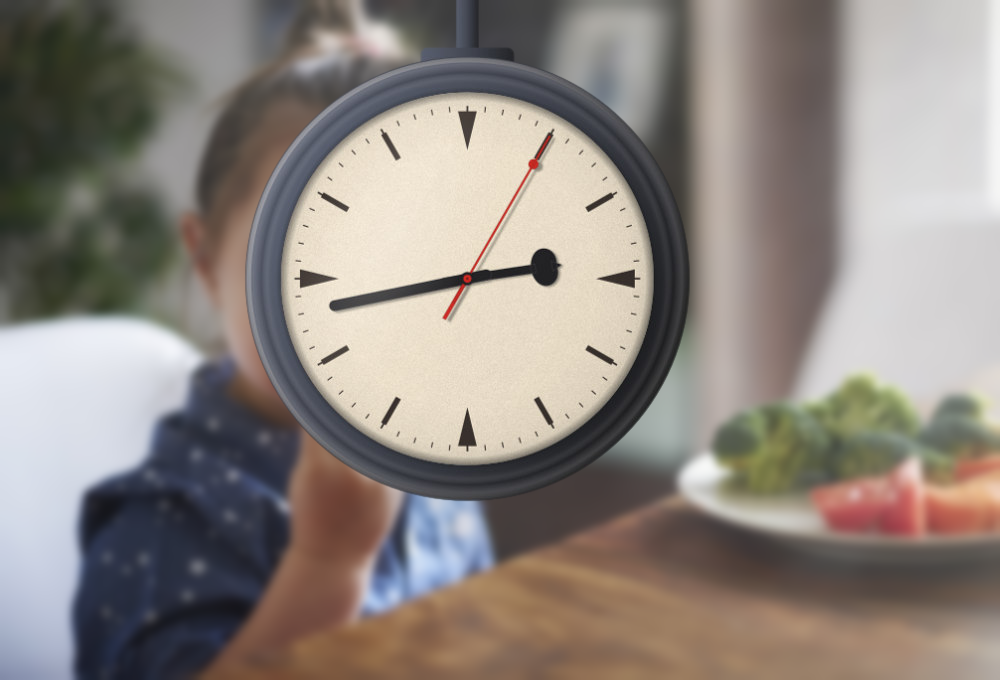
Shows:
{"hour": 2, "minute": 43, "second": 5}
